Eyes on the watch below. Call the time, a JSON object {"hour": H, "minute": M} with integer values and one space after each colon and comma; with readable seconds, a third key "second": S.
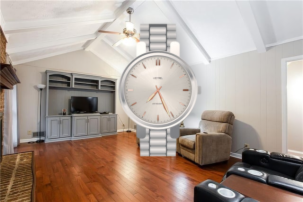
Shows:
{"hour": 7, "minute": 26}
